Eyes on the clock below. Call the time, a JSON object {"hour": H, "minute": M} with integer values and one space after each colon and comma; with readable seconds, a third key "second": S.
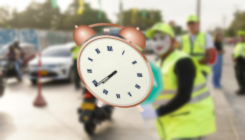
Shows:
{"hour": 7, "minute": 39}
